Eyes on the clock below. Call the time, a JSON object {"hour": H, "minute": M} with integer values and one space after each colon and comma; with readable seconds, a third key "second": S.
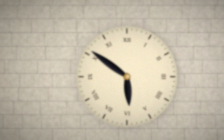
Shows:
{"hour": 5, "minute": 51}
